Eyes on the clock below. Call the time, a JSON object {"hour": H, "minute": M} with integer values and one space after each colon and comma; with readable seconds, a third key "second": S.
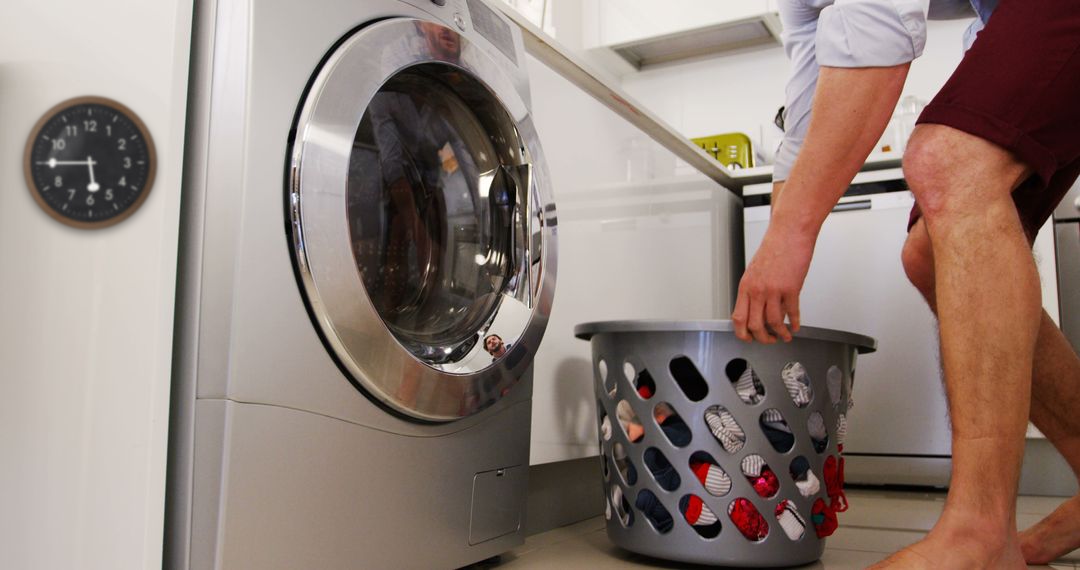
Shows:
{"hour": 5, "minute": 45}
